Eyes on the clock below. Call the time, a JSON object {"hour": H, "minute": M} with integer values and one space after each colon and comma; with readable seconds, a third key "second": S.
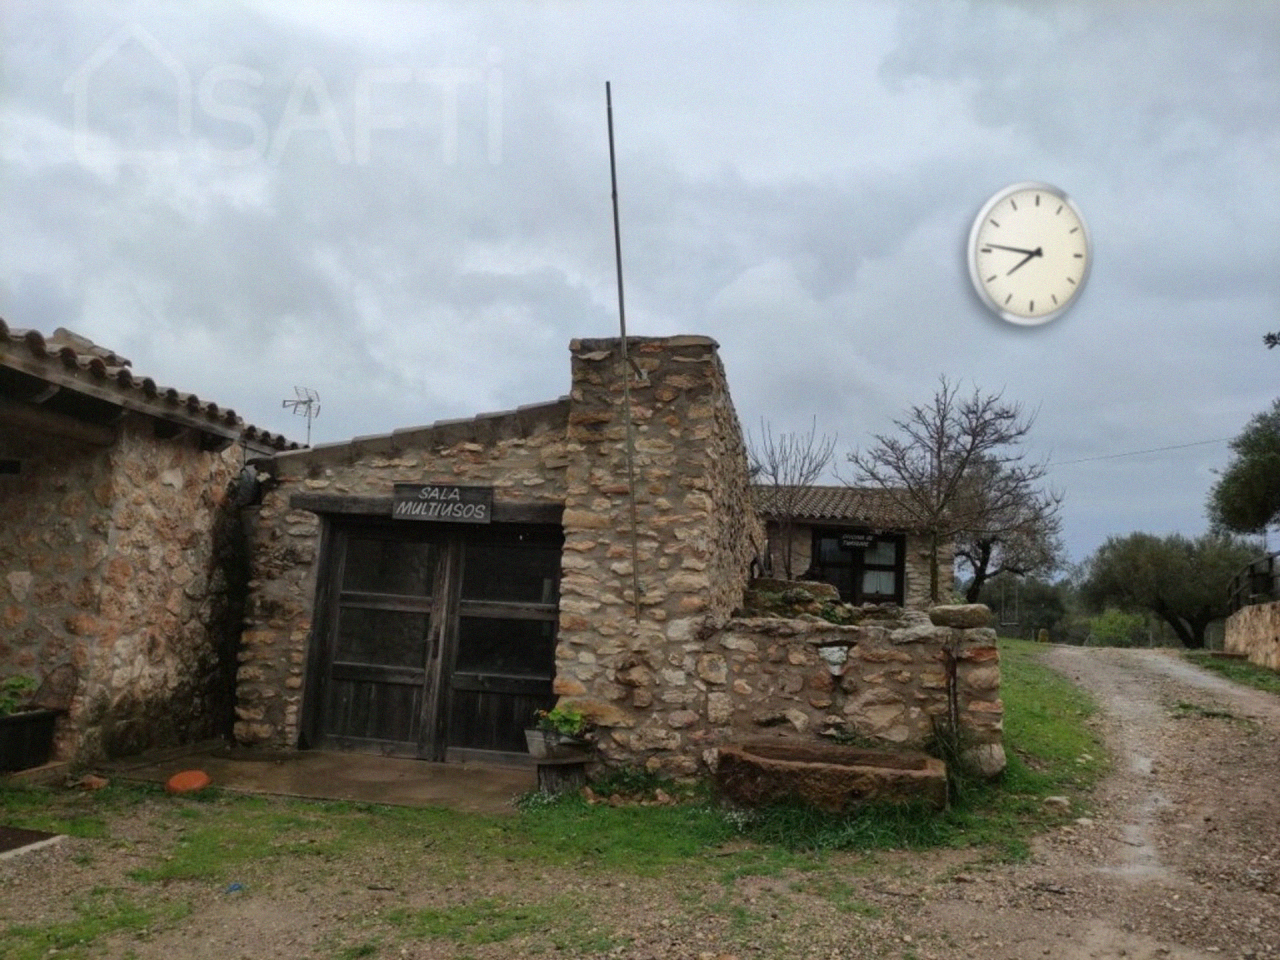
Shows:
{"hour": 7, "minute": 46}
